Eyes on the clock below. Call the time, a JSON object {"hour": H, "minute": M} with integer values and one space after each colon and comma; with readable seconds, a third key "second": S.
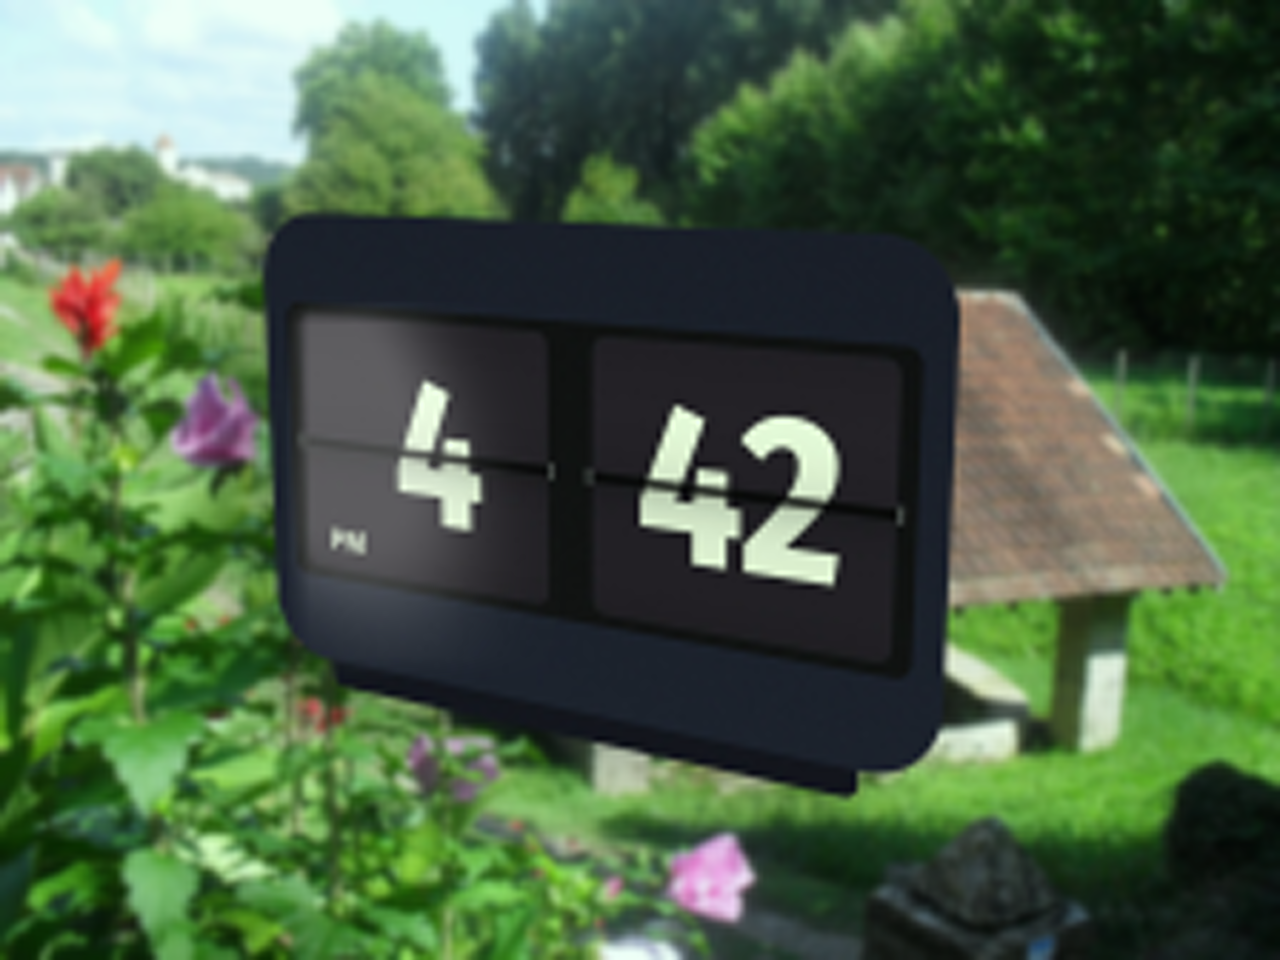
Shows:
{"hour": 4, "minute": 42}
